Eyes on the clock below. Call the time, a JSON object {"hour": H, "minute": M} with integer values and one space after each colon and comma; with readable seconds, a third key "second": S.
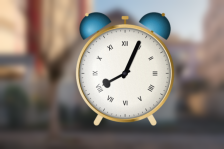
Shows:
{"hour": 8, "minute": 4}
